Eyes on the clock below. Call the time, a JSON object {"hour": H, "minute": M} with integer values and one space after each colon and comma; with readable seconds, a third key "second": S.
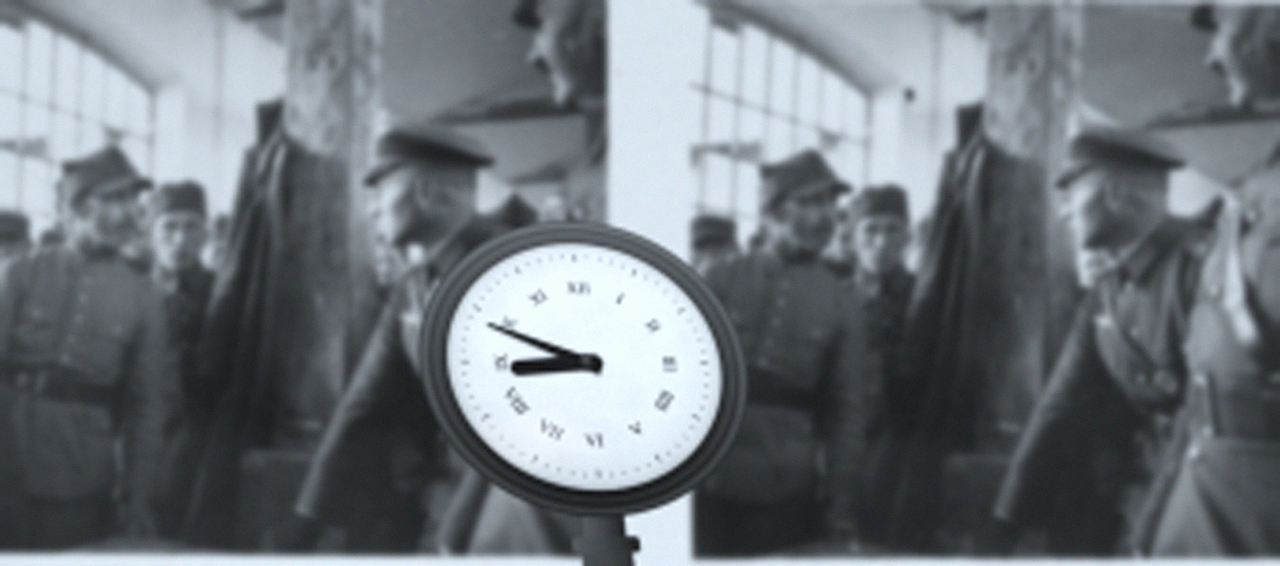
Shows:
{"hour": 8, "minute": 49}
